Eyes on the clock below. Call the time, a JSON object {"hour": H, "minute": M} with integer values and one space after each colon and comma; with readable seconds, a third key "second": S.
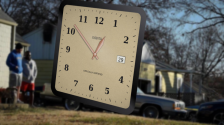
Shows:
{"hour": 12, "minute": 52}
